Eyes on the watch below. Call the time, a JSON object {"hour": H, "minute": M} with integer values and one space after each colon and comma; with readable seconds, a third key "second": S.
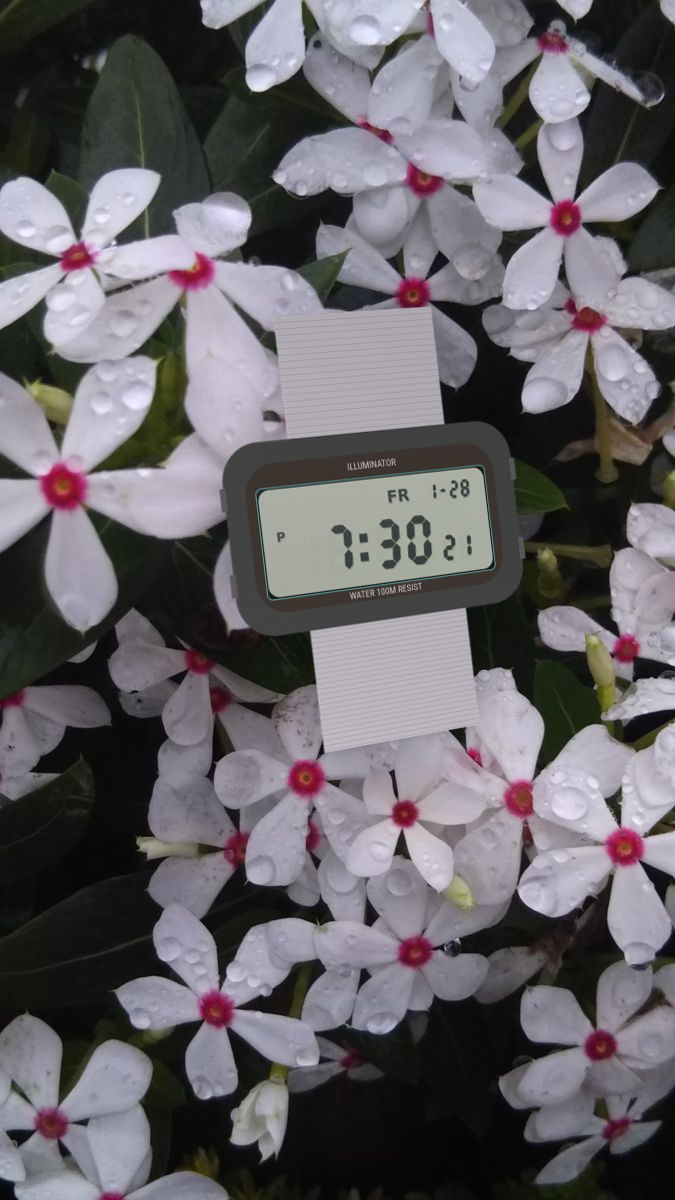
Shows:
{"hour": 7, "minute": 30, "second": 21}
